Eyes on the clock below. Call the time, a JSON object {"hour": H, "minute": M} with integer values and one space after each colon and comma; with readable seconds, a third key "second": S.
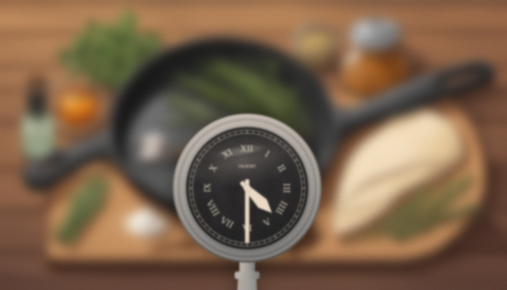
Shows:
{"hour": 4, "minute": 30}
